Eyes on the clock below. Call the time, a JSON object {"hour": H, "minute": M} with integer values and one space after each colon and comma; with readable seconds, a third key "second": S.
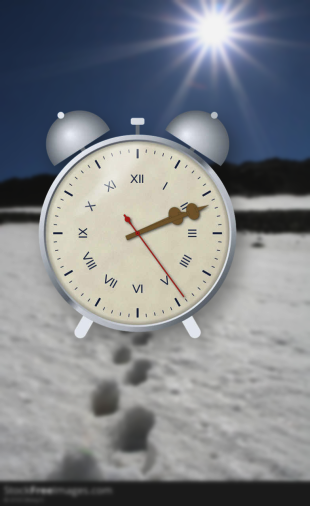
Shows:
{"hour": 2, "minute": 11, "second": 24}
